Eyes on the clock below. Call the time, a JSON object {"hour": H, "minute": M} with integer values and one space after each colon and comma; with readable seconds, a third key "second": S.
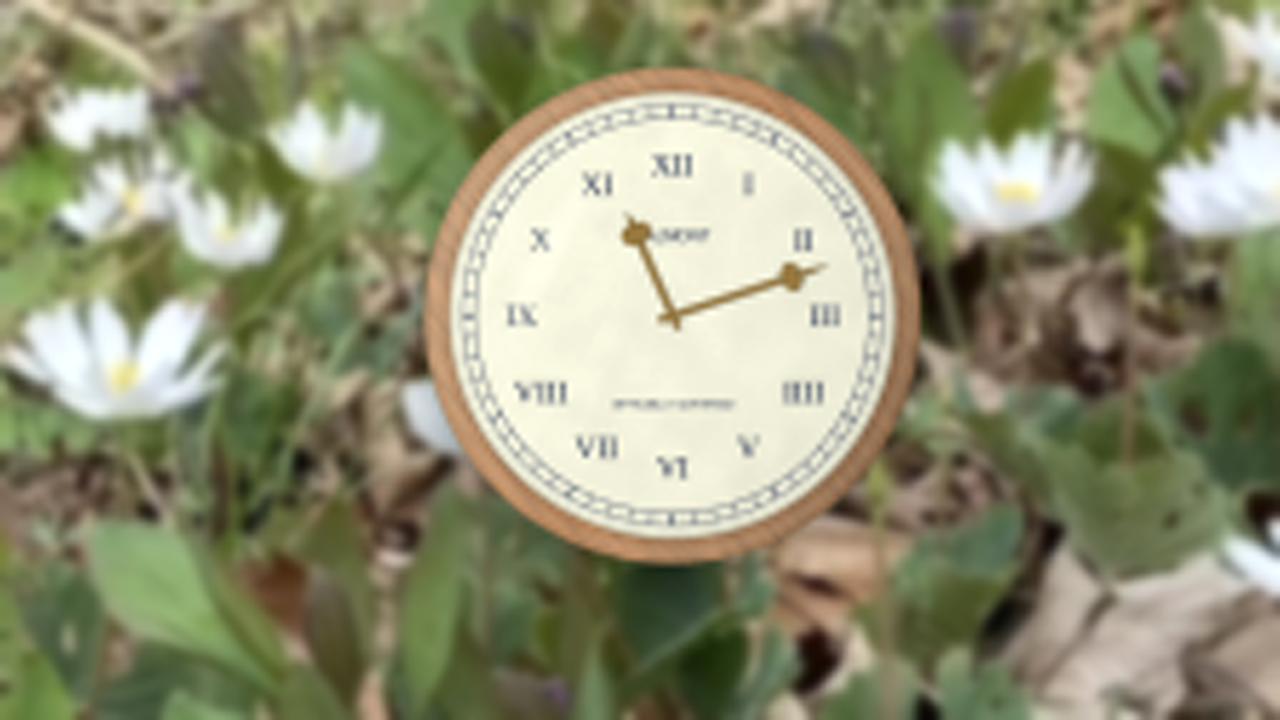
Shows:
{"hour": 11, "minute": 12}
